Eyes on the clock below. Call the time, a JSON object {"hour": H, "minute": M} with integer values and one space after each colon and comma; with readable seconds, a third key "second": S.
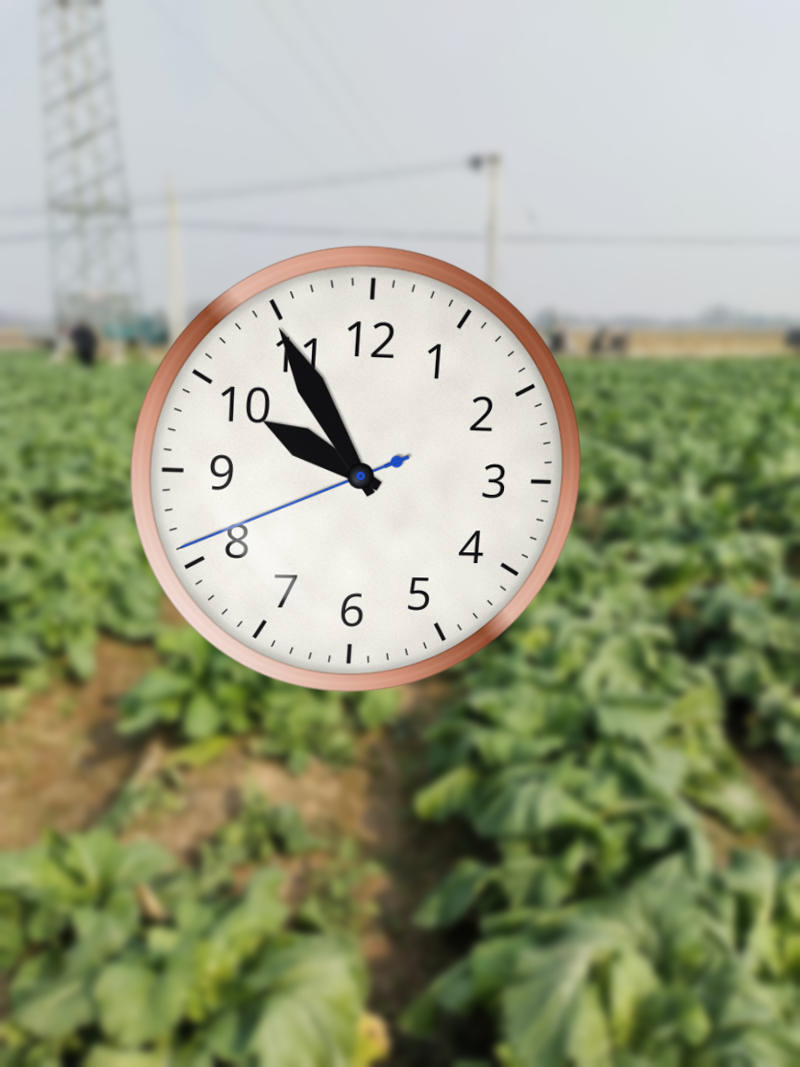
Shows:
{"hour": 9, "minute": 54, "second": 41}
